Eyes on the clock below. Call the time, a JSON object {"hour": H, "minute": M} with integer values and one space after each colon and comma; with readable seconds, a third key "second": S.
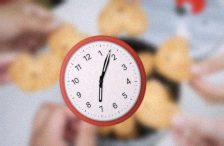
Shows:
{"hour": 7, "minute": 8}
